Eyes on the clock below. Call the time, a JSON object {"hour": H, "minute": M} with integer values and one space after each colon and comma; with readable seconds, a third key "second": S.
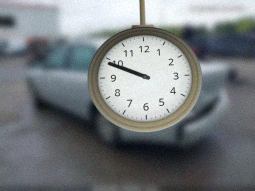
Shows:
{"hour": 9, "minute": 49}
